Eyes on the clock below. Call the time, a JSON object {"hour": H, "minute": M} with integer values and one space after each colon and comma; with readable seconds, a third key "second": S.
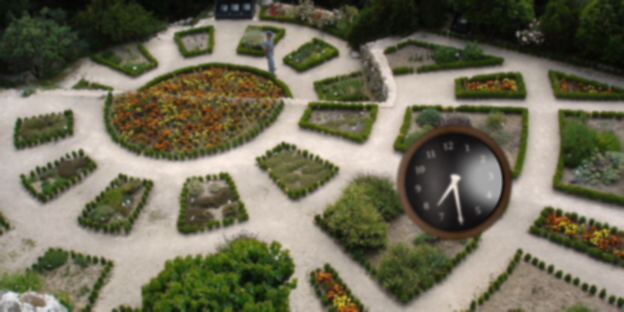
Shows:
{"hour": 7, "minute": 30}
